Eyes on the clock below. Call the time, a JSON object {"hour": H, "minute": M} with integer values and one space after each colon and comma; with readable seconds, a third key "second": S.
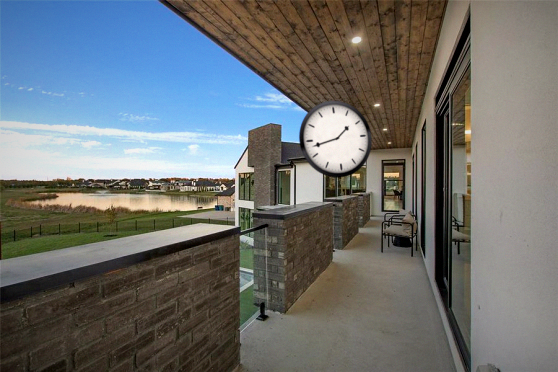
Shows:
{"hour": 1, "minute": 43}
